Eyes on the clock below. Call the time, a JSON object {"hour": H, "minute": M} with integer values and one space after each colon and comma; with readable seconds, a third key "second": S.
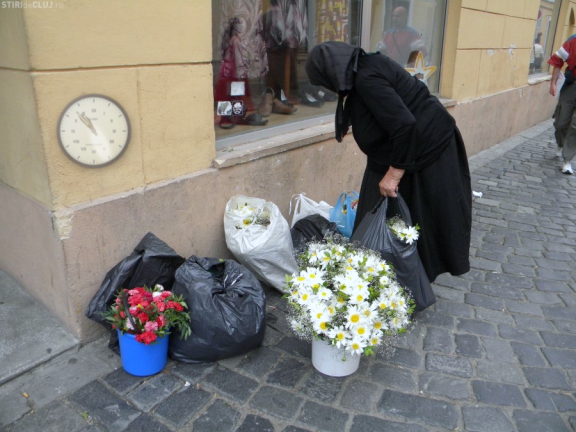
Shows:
{"hour": 10, "minute": 53}
